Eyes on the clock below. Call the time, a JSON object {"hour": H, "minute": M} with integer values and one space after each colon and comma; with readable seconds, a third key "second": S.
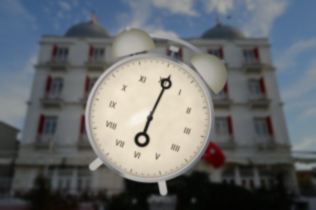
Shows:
{"hour": 6, "minute": 1}
